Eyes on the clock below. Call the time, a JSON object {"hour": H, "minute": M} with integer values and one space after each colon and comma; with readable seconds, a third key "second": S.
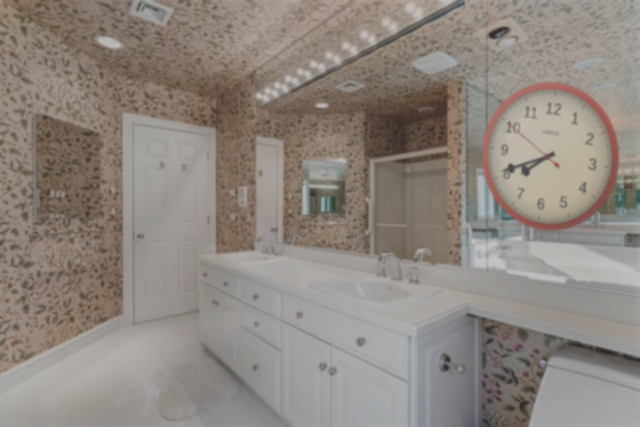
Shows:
{"hour": 7, "minute": 40, "second": 50}
